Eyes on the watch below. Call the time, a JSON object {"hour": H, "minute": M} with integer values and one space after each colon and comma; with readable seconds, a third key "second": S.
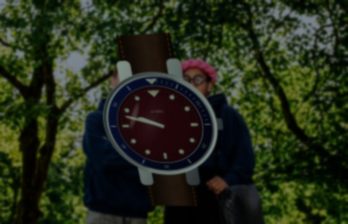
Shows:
{"hour": 9, "minute": 48}
